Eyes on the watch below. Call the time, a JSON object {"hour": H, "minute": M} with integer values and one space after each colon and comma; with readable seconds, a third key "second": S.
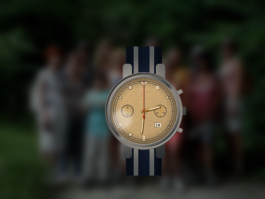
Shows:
{"hour": 2, "minute": 31}
